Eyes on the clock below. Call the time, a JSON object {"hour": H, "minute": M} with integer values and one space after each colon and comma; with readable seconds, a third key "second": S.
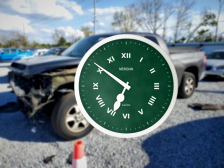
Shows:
{"hour": 6, "minute": 51}
